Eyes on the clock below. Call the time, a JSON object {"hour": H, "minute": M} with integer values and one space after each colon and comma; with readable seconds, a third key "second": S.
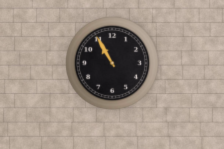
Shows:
{"hour": 10, "minute": 55}
